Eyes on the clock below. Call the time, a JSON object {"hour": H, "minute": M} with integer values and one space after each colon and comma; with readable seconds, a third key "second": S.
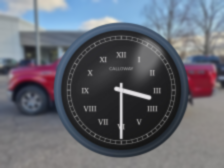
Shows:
{"hour": 3, "minute": 30}
